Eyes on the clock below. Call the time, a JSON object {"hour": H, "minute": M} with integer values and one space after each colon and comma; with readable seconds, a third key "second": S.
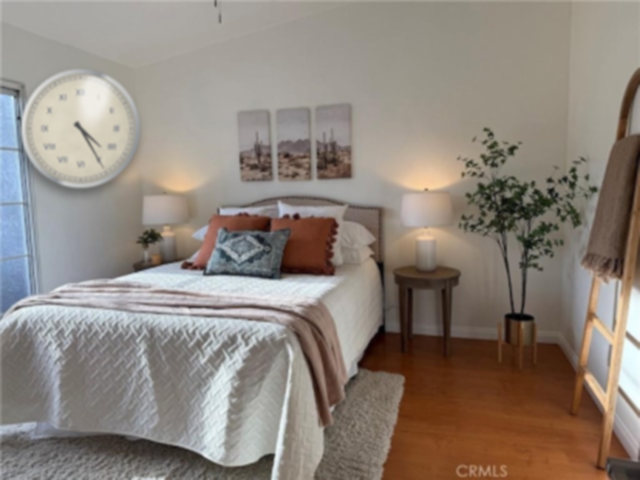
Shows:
{"hour": 4, "minute": 25}
